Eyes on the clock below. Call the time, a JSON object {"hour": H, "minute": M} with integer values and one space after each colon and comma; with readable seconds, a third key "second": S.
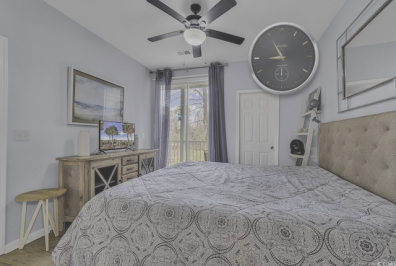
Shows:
{"hour": 8, "minute": 55}
